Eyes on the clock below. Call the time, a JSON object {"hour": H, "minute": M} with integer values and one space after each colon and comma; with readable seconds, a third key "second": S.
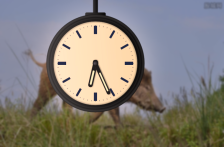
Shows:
{"hour": 6, "minute": 26}
